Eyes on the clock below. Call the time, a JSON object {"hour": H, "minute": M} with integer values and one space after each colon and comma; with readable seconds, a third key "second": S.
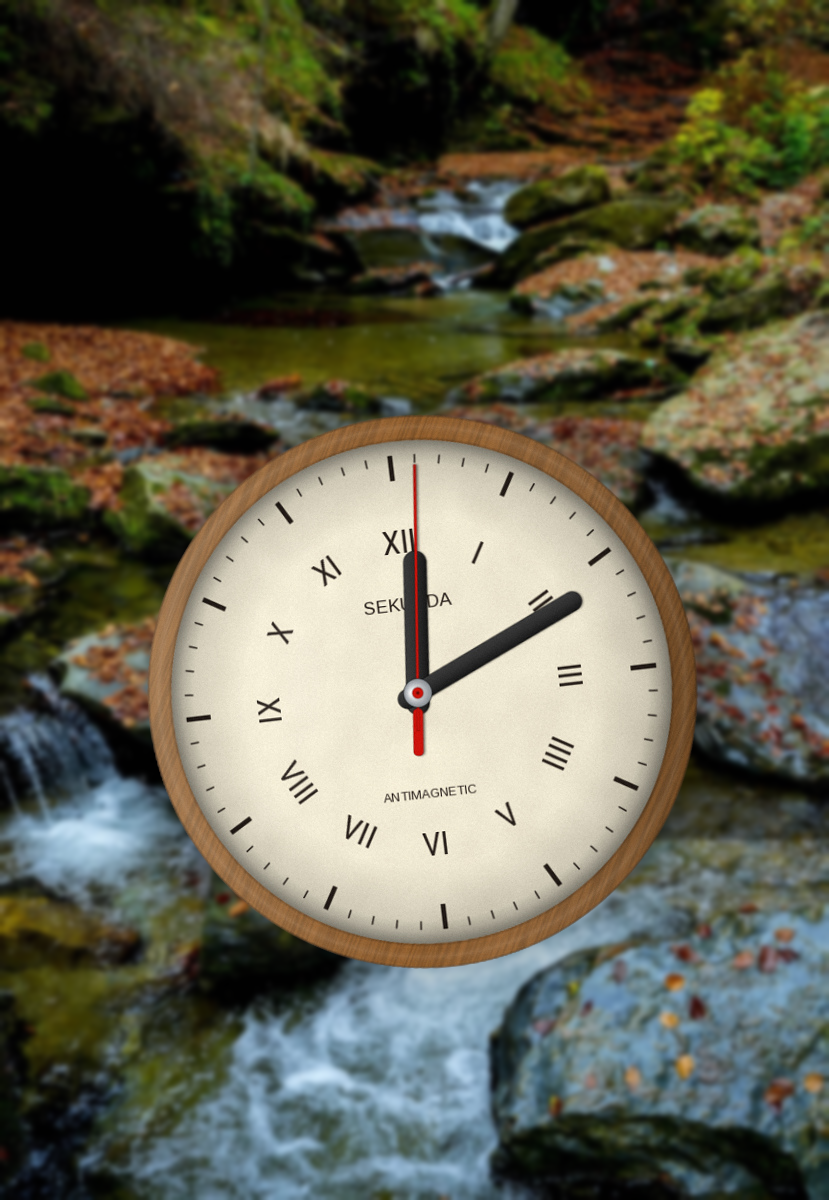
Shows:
{"hour": 12, "minute": 11, "second": 1}
